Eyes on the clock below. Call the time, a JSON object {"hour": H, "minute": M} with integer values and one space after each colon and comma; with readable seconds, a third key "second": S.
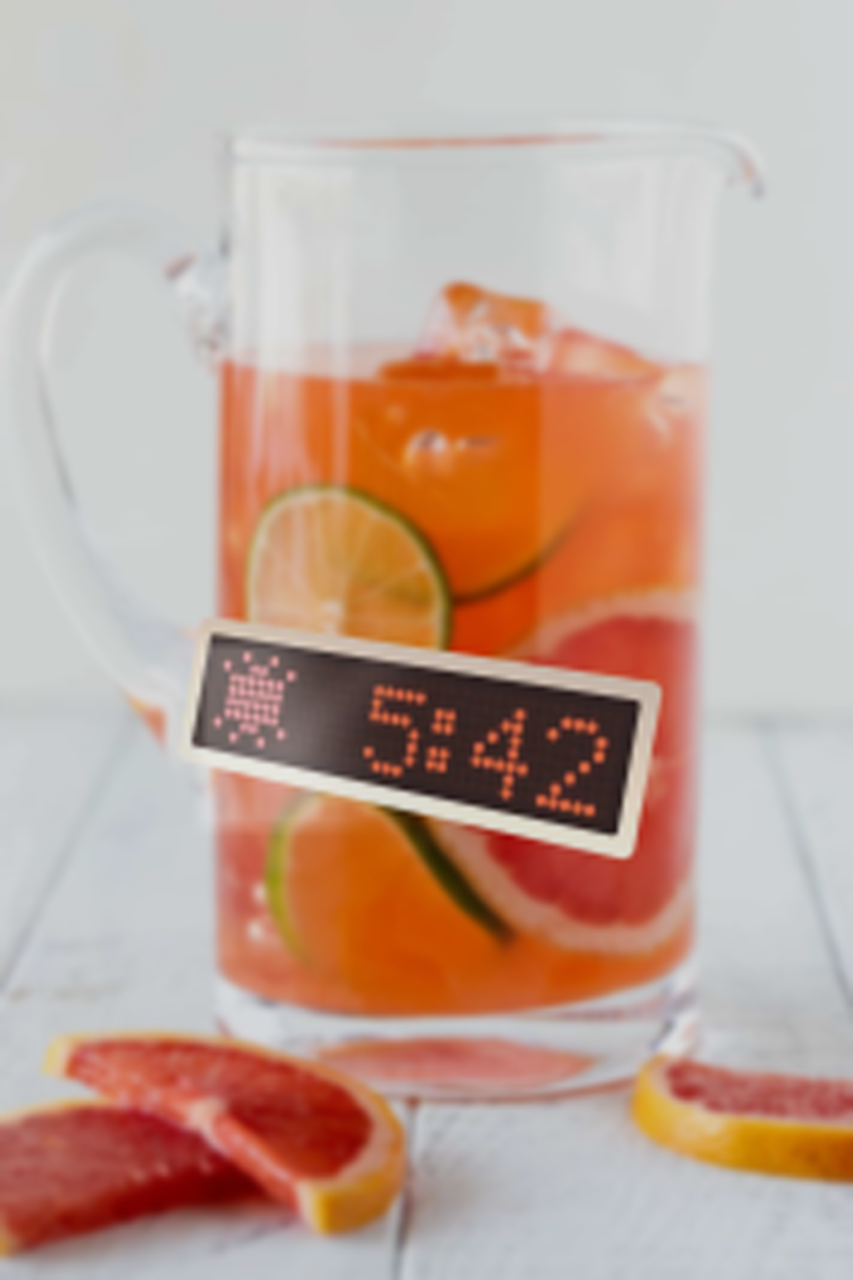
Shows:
{"hour": 5, "minute": 42}
